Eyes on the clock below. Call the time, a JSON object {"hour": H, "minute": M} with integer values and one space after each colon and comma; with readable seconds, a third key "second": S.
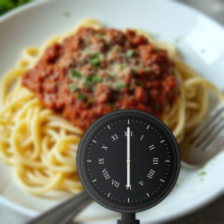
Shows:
{"hour": 6, "minute": 0}
